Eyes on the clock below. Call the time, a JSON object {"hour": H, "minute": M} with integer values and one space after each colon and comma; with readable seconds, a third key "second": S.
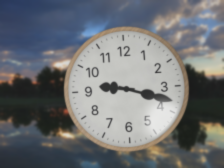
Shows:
{"hour": 9, "minute": 18}
